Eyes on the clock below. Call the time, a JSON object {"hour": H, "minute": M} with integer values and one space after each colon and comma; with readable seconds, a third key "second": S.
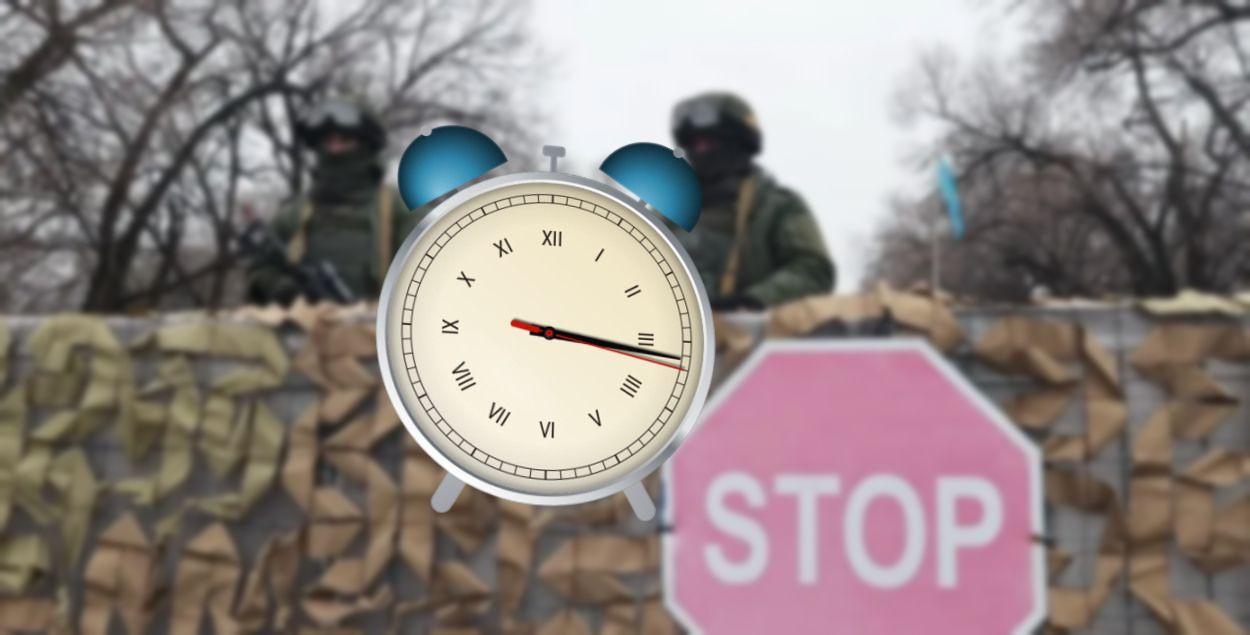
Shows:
{"hour": 3, "minute": 16, "second": 17}
